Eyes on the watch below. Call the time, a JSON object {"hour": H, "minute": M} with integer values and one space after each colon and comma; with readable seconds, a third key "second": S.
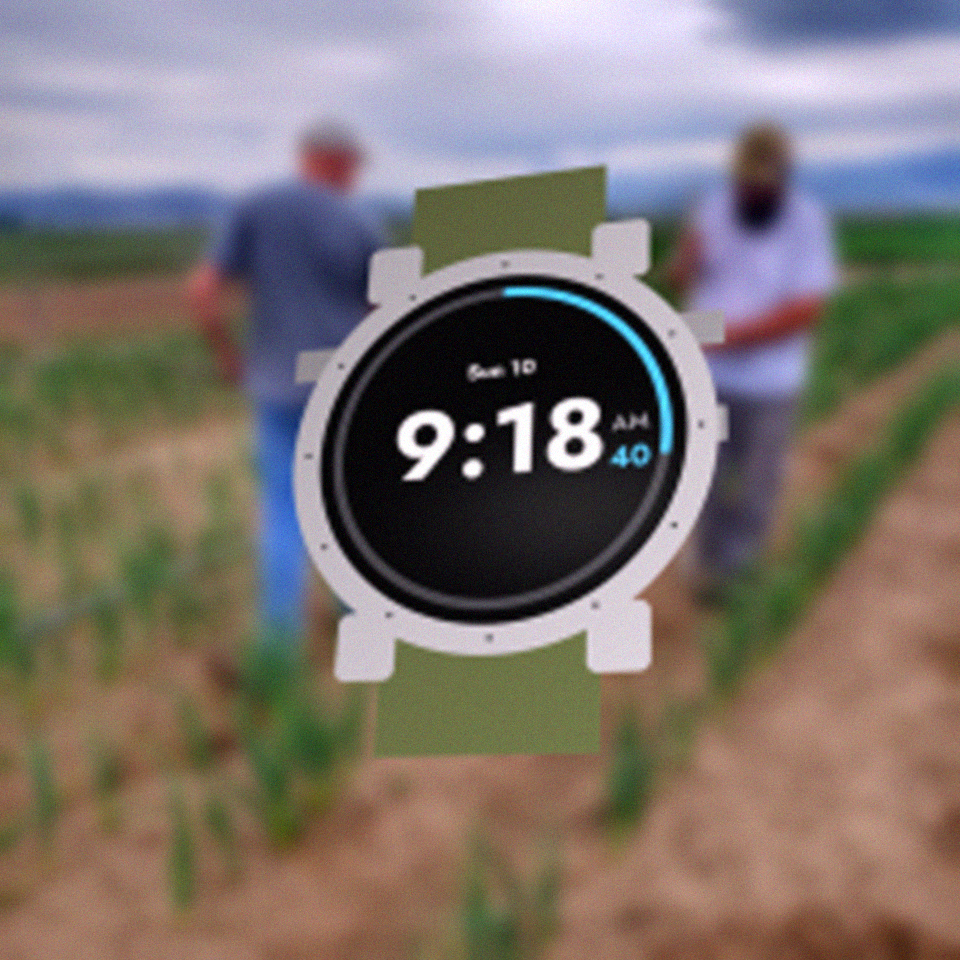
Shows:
{"hour": 9, "minute": 18}
